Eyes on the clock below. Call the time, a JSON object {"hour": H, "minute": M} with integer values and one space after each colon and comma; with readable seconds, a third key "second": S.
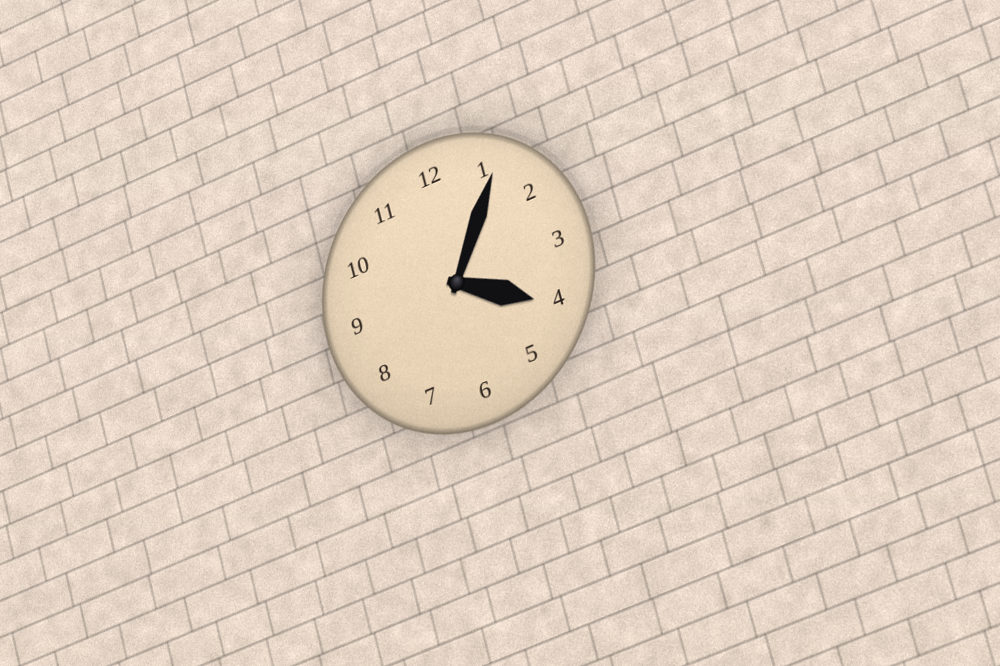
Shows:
{"hour": 4, "minute": 6}
